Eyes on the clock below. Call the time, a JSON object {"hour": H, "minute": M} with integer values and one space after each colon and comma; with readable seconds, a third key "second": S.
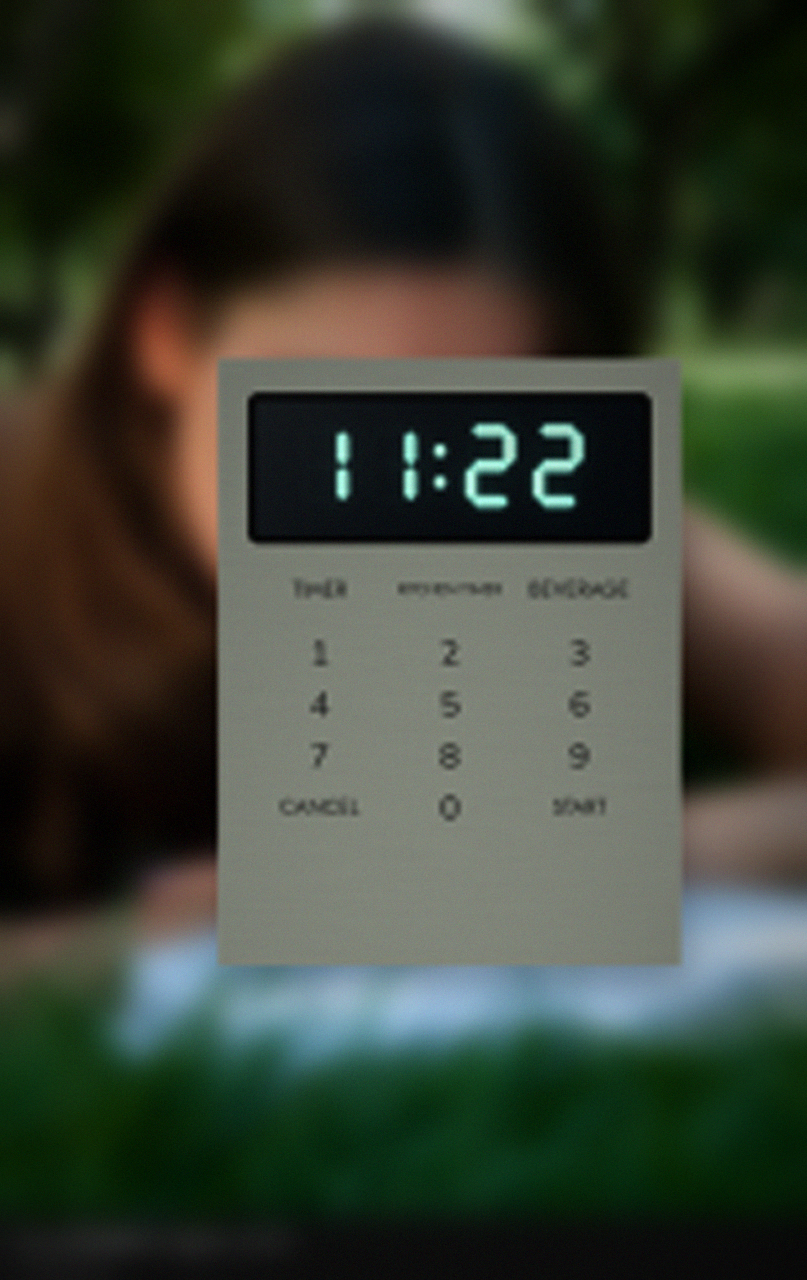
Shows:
{"hour": 11, "minute": 22}
